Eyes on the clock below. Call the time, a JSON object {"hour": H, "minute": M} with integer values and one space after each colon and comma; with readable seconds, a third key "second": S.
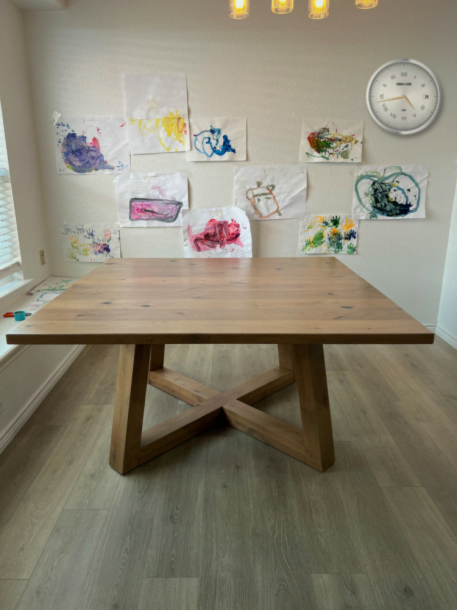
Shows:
{"hour": 4, "minute": 43}
